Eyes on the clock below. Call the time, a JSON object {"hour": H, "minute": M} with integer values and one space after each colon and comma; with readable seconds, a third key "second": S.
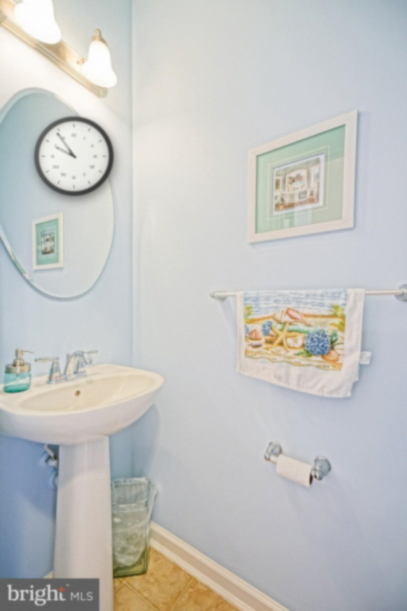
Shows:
{"hour": 9, "minute": 54}
